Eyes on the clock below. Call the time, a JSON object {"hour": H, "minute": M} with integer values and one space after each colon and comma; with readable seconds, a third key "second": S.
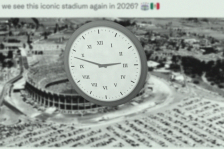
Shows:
{"hour": 2, "minute": 48}
